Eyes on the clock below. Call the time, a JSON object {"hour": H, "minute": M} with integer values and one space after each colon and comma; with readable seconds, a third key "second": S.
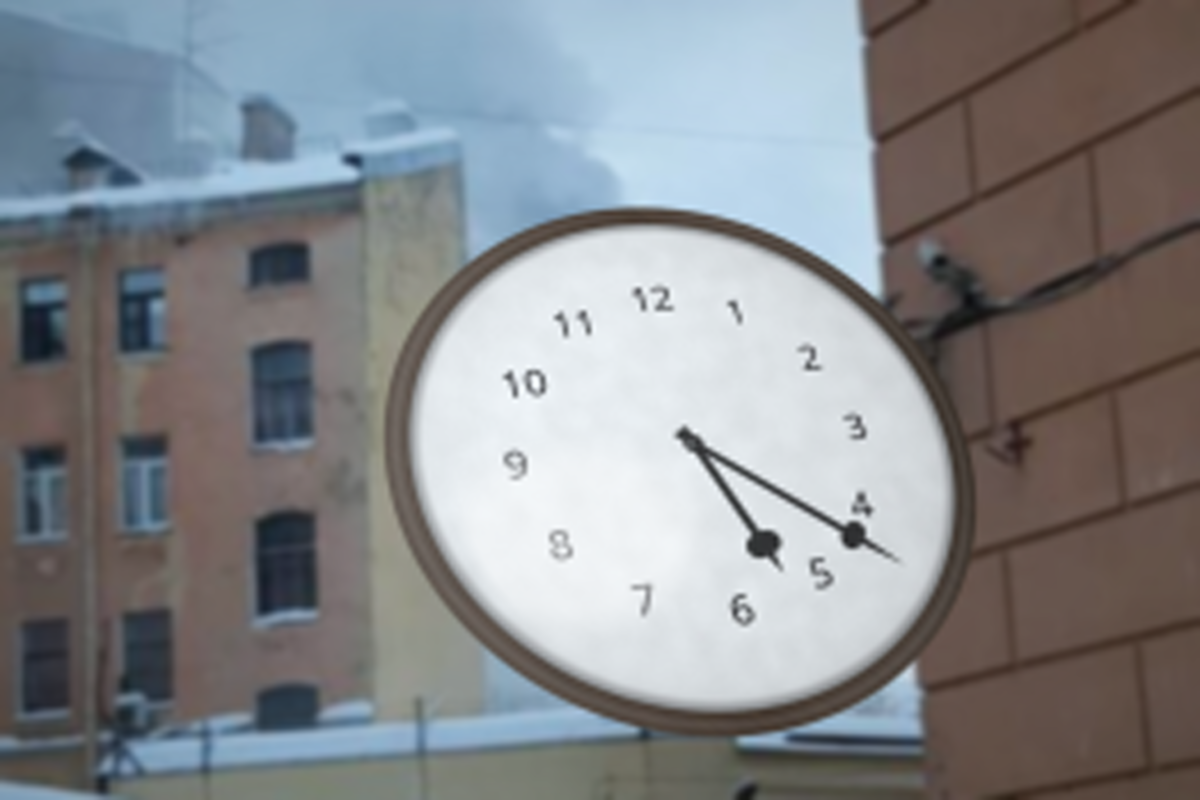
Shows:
{"hour": 5, "minute": 22}
